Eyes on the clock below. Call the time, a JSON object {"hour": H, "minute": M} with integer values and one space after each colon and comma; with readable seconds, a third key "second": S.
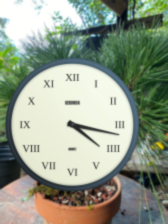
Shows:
{"hour": 4, "minute": 17}
